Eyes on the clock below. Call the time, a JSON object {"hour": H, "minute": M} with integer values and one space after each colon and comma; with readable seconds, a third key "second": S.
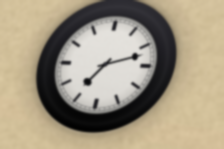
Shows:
{"hour": 7, "minute": 12}
